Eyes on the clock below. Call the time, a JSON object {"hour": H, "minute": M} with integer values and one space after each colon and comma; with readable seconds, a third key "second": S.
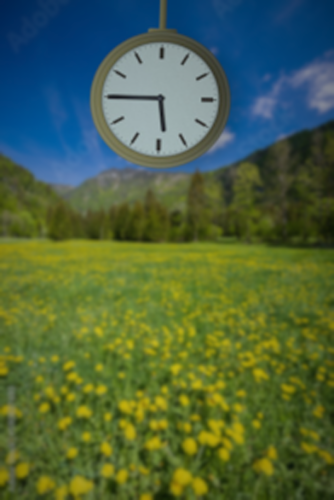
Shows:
{"hour": 5, "minute": 45}
